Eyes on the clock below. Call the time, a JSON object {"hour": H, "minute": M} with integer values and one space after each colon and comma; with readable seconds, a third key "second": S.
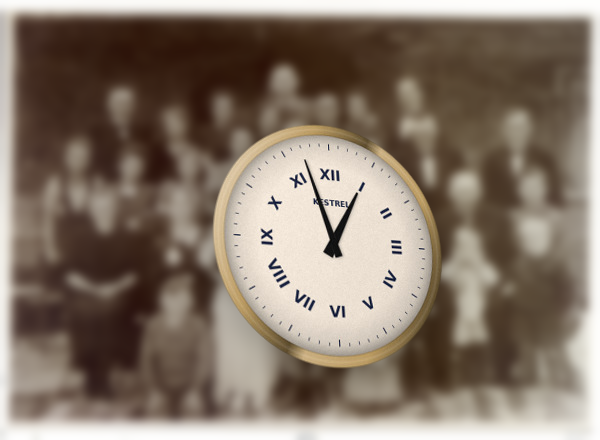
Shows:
{"hour": 12, "minute": 57}
